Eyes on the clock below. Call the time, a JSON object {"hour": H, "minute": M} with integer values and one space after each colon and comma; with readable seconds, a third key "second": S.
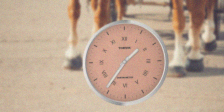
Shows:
{"hour": 1, "minute": 36}
